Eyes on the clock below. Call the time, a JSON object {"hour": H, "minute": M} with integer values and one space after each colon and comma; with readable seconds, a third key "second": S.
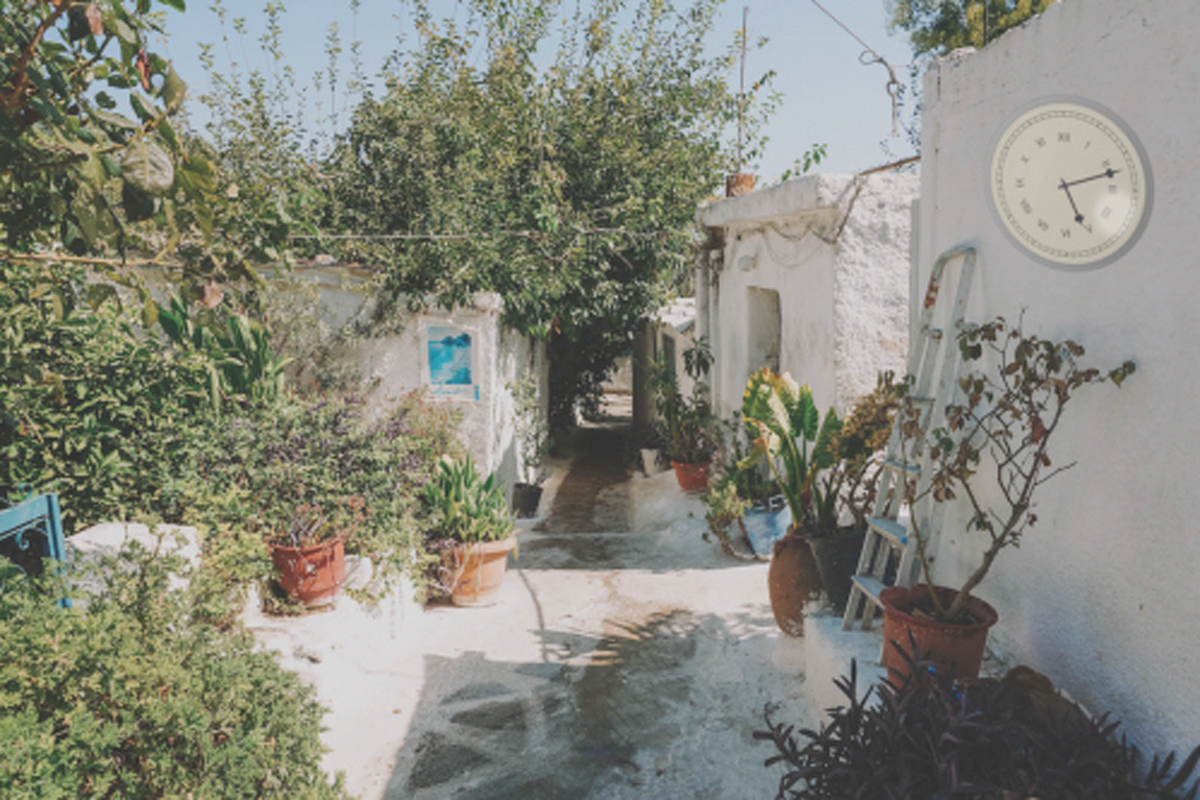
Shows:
{"hour": 5, "minute": 12}
